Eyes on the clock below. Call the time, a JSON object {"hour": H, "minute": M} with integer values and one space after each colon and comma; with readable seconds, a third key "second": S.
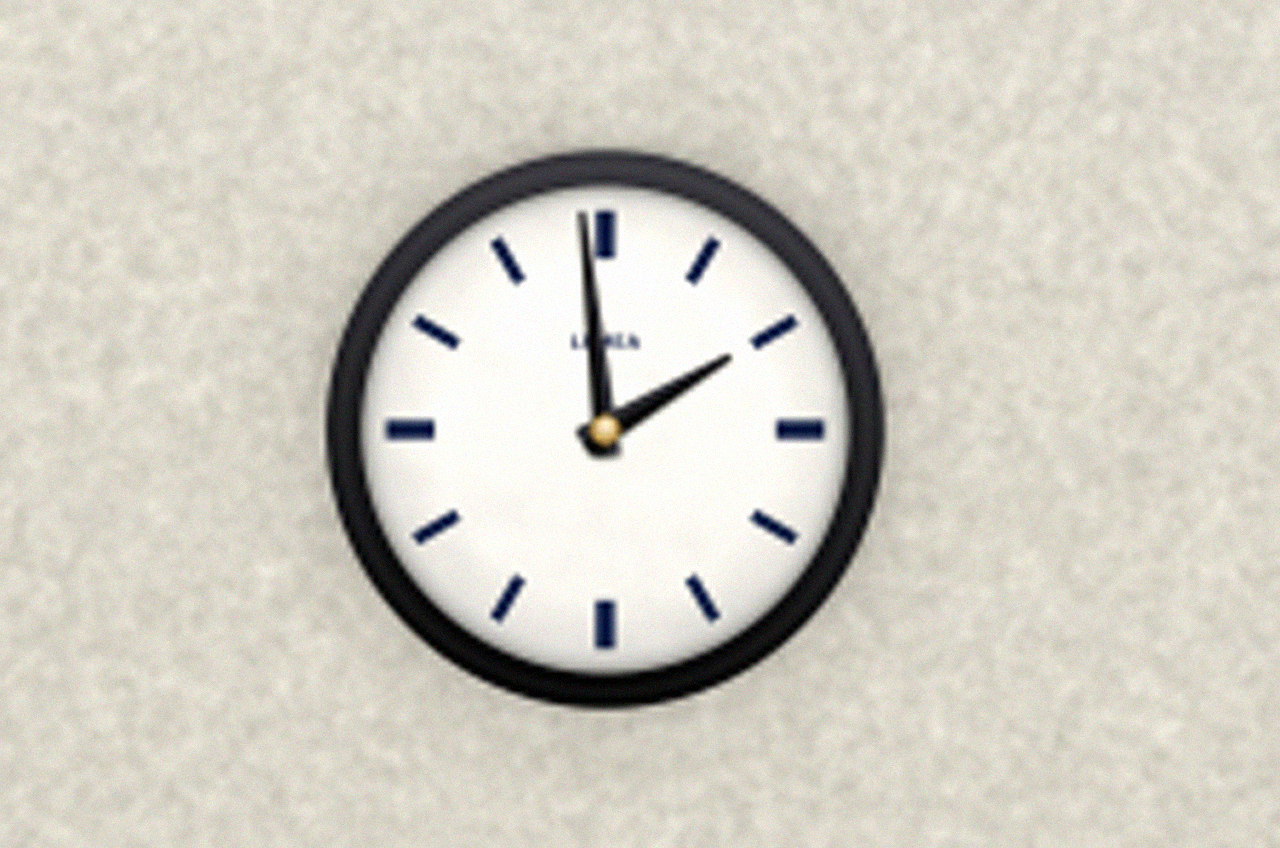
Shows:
{"hour": 1, "minute": 59}
